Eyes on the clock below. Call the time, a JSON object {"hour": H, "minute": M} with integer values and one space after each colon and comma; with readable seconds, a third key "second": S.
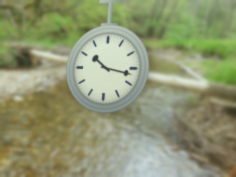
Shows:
{"hour": 10, "minute": 17}
